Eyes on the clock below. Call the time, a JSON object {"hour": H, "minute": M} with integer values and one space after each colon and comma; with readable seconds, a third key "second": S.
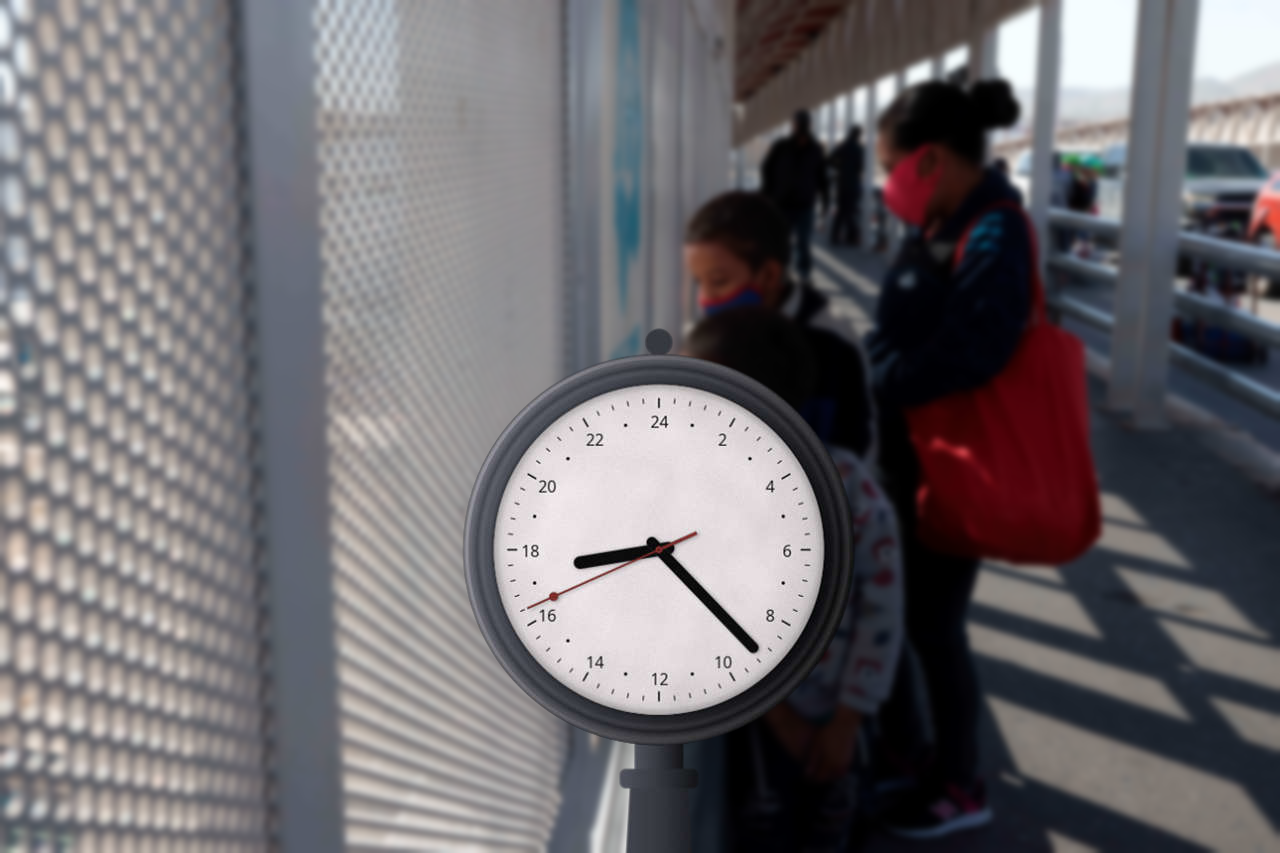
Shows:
{"hour": 17, "minute": 22, "second": 41}
